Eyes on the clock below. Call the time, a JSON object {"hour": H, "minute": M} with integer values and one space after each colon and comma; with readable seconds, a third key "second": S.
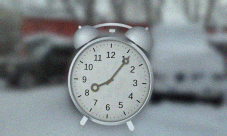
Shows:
{"hour": 8, "minute": 6}
